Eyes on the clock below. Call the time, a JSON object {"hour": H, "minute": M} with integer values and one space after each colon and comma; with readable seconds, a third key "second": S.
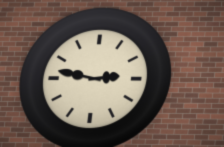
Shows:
{"hour": 2, "minute": 47}
